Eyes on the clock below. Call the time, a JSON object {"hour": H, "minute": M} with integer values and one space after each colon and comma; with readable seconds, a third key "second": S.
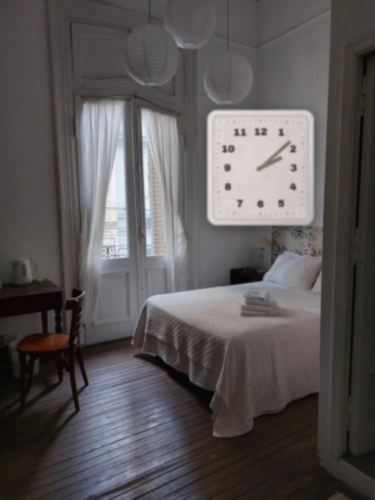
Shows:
{"hour": 2, "minute": 8}
